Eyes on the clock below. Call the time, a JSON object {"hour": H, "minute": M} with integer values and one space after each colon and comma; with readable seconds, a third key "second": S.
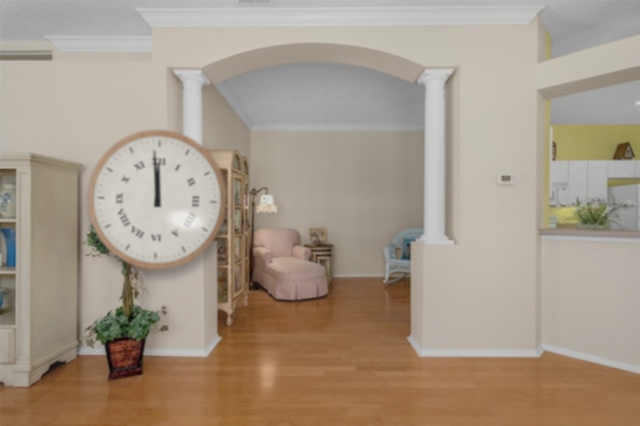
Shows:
{"hour": 11, "minute": 59}
